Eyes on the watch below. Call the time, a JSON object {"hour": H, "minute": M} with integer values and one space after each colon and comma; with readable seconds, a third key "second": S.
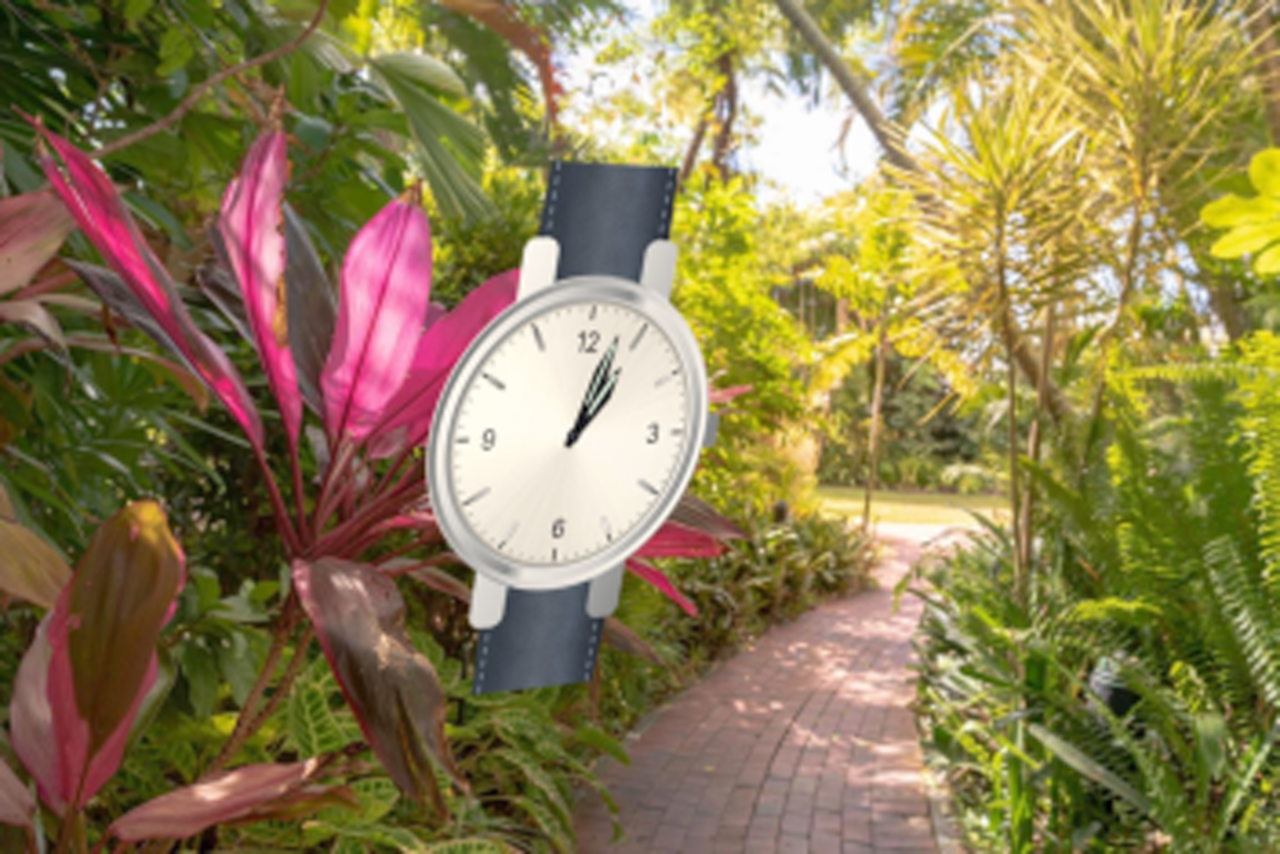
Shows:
{"hour": 1, "minute": 3}
